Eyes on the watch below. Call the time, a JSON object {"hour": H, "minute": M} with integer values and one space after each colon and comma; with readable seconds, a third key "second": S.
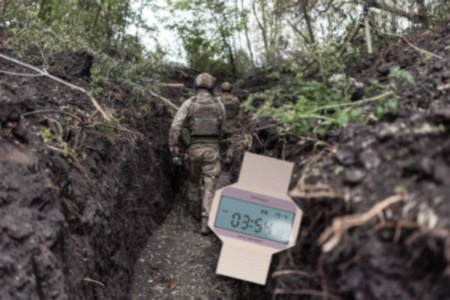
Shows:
{"hour": 3, "minute": 54}
